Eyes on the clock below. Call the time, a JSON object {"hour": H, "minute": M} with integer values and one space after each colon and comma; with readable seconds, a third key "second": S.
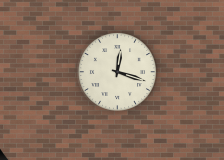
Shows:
{"hour": 12, "minute": 18}
